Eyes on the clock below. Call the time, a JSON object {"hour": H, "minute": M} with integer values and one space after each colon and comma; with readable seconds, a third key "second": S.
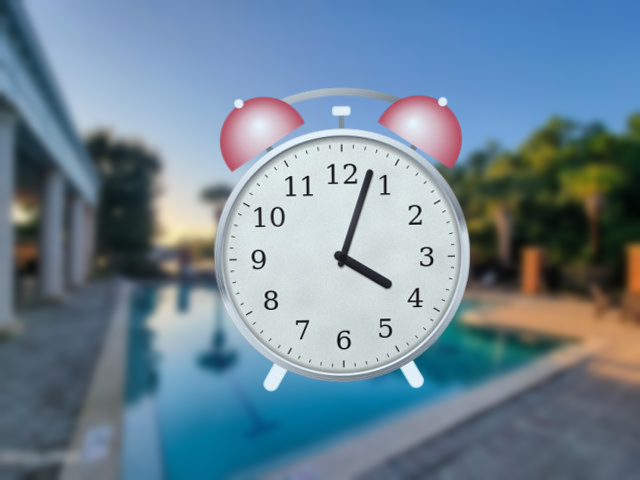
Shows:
{"hour": 4, "minute": 3}
